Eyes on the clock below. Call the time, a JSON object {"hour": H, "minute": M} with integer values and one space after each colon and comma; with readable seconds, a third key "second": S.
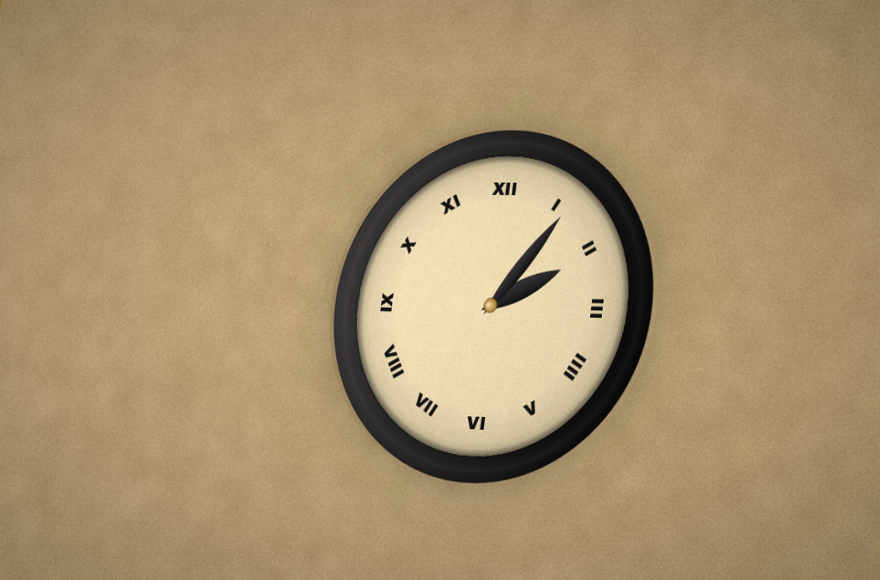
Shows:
{"hour": 2, "minute": 6}
